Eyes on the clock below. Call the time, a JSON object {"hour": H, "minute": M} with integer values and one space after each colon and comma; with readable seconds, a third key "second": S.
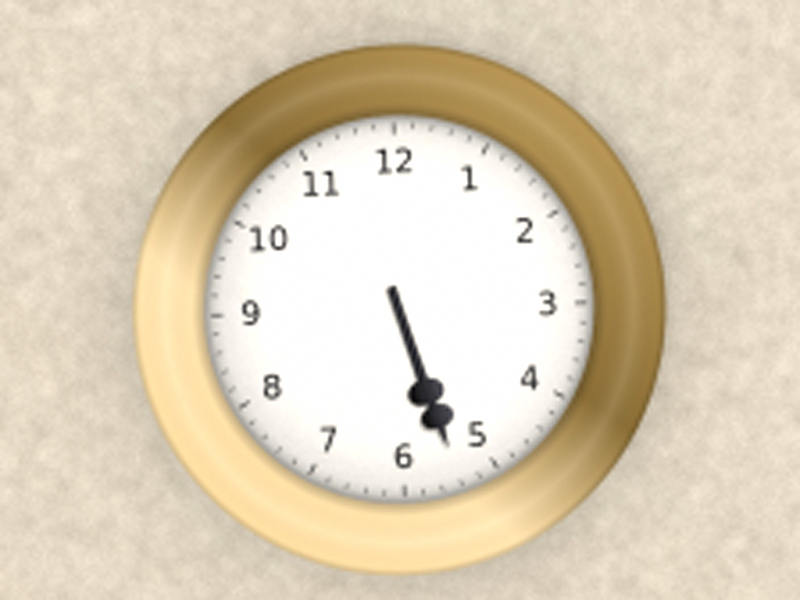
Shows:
{"hour": 5, "minute": 27}
